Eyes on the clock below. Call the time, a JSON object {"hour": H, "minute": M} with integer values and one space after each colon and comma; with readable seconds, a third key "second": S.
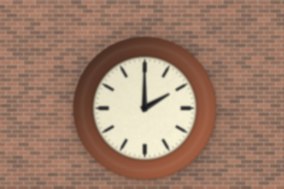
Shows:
{"hour": 2, "minute": 0}
